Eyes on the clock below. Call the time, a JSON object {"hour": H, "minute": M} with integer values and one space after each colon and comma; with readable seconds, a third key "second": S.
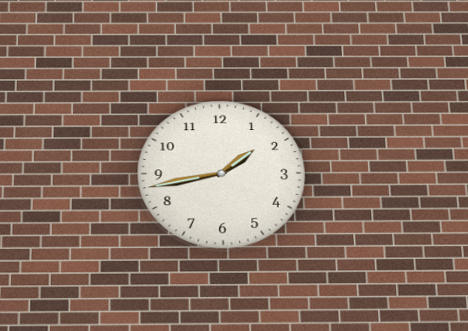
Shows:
{"hour": 1, "minute": 43}
